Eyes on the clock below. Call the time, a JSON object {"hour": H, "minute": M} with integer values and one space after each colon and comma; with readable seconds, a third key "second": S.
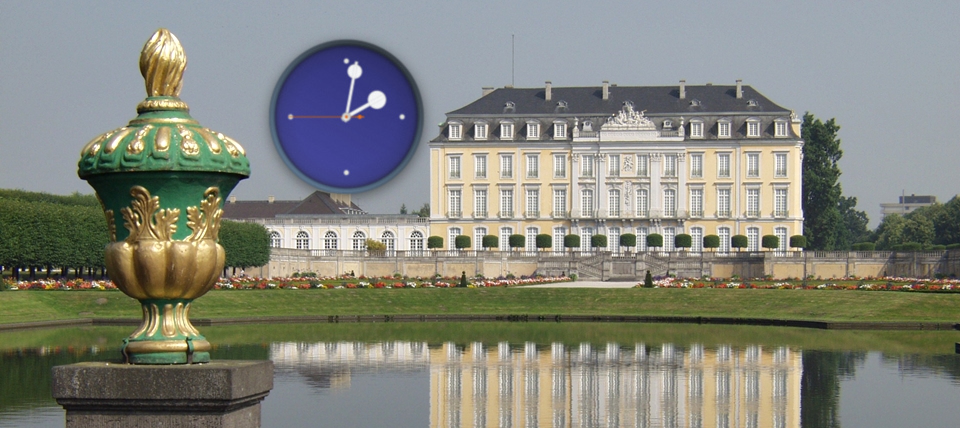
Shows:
{"hour": 2, "minute": 1, "second": 45}
